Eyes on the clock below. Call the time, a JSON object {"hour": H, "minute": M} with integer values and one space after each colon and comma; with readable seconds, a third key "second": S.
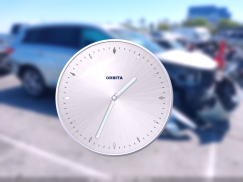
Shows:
{"hour": 1, "minute": 34}
